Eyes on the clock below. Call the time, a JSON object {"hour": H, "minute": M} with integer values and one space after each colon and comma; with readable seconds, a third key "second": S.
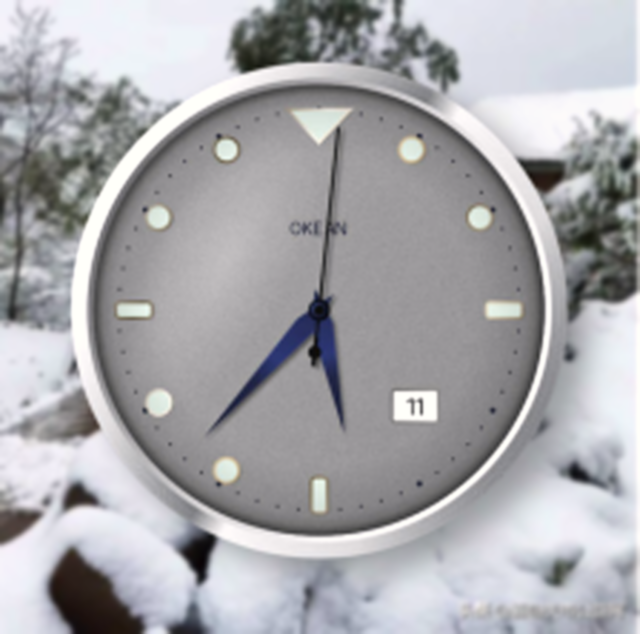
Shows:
{"hour": 5, "minute": 37, "second": 1}
